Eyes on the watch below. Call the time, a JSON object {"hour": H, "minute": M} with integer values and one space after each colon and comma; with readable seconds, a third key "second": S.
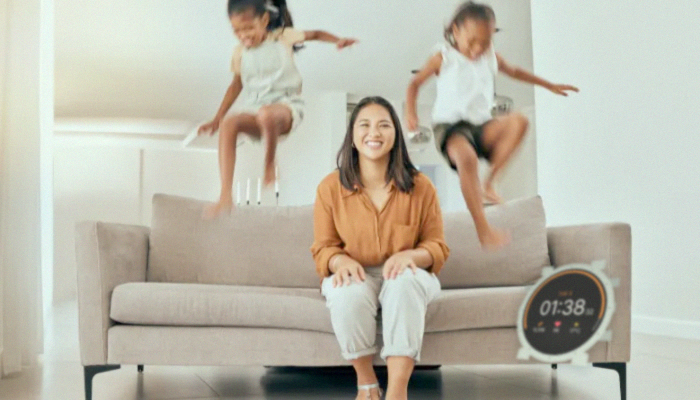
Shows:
{"hour": 1, "minute": 38}
